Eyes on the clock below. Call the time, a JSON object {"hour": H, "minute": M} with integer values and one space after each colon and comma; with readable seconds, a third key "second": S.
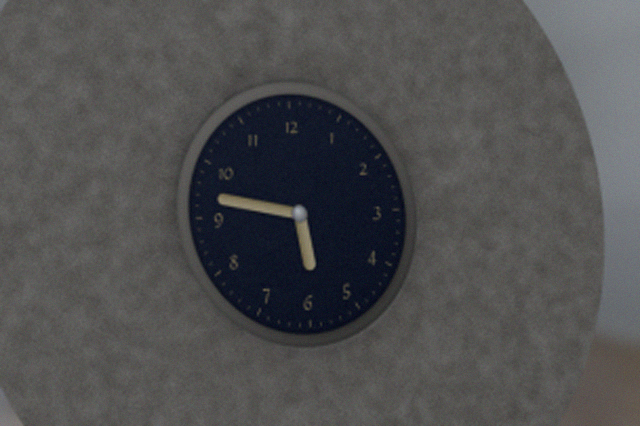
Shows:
{"hour": 5, "minute": 47}
